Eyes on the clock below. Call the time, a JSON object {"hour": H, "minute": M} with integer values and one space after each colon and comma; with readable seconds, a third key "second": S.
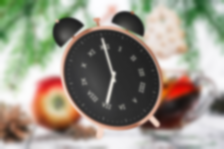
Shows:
{"hour": 7, "minute": 0}
